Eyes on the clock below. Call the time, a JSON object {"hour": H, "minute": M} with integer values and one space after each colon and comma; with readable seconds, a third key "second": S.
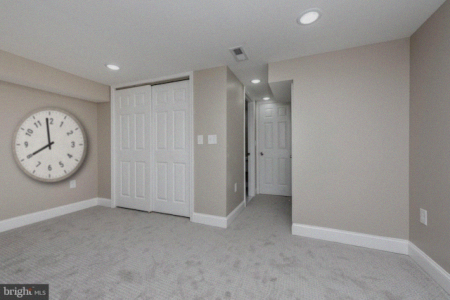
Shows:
{"hour": 7, "minute": 59}
